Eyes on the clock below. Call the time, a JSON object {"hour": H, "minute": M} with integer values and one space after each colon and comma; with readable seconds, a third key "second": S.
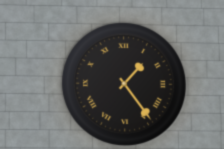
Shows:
{"hour": 1, "minute": 24}
